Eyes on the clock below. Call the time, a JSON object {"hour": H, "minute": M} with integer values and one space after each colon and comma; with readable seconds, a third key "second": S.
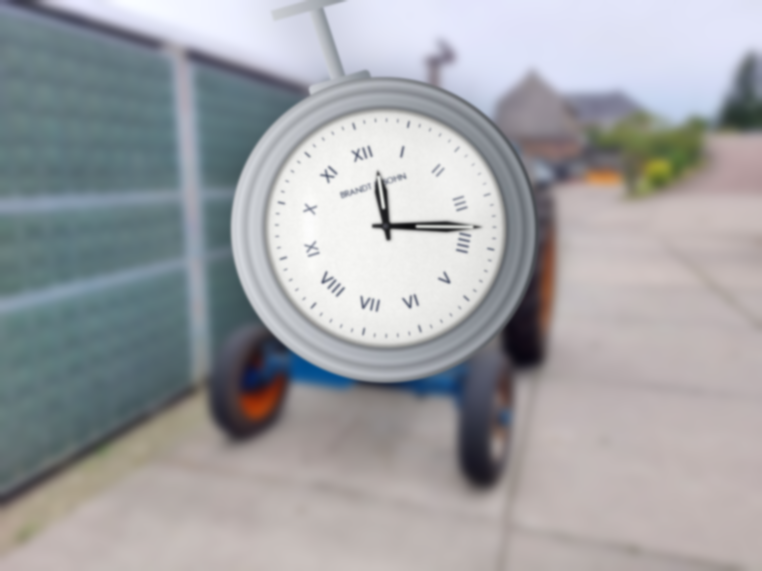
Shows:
{"hour": 12, "minute": 18}
